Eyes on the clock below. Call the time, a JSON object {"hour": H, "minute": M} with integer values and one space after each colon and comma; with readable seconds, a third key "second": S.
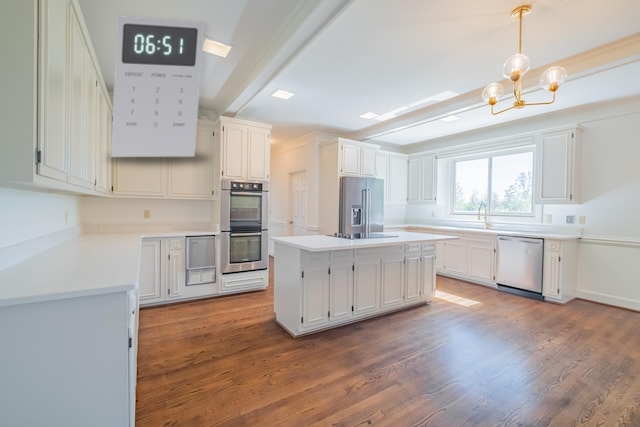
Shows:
{"hour": 6, "minute": 51}
